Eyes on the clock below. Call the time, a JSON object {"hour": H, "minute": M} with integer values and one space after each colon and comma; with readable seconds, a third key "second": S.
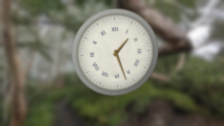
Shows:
{"hour": 1, "minute": 27}
